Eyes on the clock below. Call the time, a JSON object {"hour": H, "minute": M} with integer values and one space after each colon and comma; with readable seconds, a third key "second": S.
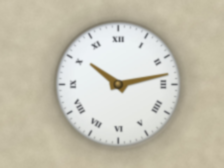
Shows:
{"hour": 10, "minute": 13}
